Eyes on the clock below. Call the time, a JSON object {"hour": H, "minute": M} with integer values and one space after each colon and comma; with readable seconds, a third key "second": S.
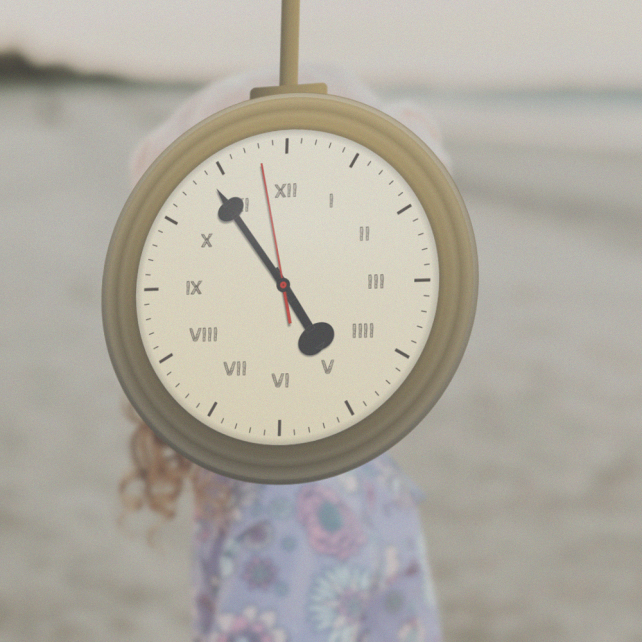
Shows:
{"hour": 4, "minute": 53, "second": 58}
